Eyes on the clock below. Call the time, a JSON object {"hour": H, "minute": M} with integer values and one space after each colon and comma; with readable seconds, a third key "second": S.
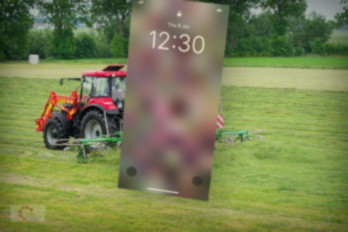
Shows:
{"hour": 12, "minute": 30}
